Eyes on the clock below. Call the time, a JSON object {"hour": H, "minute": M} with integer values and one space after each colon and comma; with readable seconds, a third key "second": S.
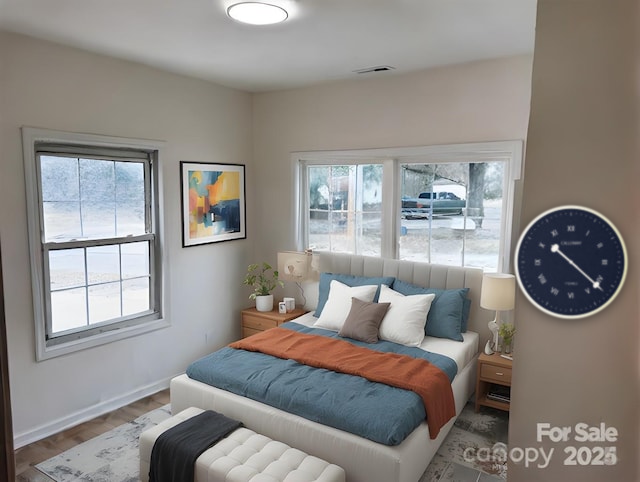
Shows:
{"hour": 10, "minute": 22}
